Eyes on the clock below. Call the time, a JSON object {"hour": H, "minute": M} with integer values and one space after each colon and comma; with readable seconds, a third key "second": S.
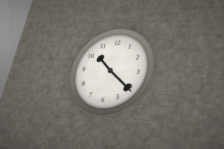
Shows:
{"hour": 10, "minute": 21}
